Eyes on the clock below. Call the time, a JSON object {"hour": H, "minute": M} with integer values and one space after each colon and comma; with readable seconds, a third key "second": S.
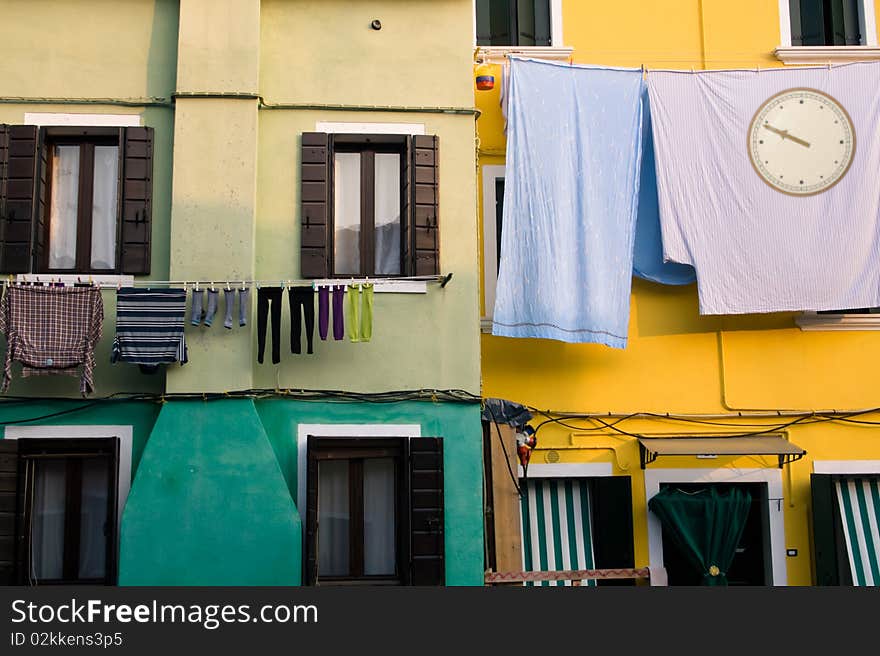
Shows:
{"hour": 9, "minute": 49}
